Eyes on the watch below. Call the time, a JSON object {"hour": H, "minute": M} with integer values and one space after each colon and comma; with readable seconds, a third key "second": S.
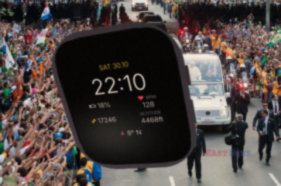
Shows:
{"hour": 22, "minute": 10}
